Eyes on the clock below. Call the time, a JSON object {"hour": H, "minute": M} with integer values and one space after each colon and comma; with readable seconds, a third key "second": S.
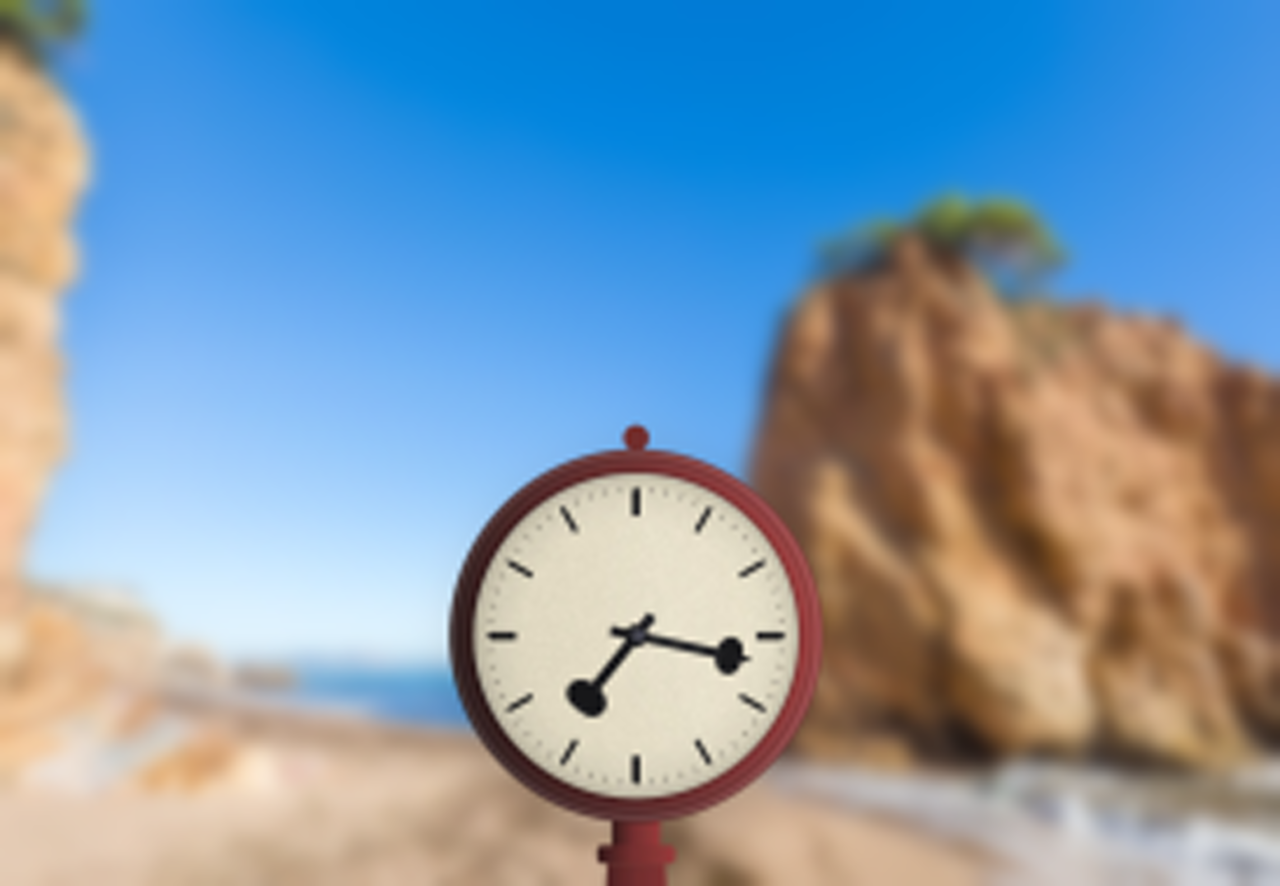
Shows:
{"hour": 7, "minute": 17}
